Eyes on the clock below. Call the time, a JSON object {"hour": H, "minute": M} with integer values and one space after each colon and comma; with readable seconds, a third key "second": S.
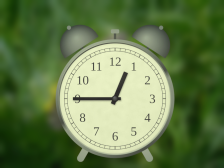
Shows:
{"hour": 12, "minute": 45}
